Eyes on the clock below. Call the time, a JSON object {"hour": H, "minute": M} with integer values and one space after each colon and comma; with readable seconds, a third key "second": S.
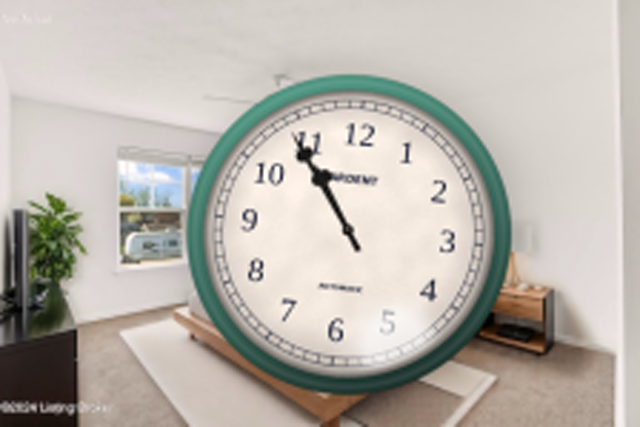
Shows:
{"hour": 10, "minute": 54}
